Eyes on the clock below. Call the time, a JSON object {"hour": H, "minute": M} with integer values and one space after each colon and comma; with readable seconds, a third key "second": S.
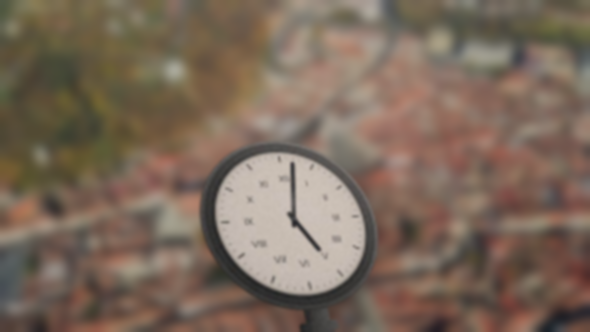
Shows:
{"hour": 5, "minute": 2}
